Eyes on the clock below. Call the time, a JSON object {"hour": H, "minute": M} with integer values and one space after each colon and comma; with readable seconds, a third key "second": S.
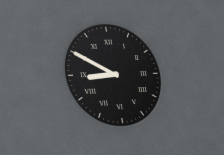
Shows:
{"hour": 8, "minute": 50}
